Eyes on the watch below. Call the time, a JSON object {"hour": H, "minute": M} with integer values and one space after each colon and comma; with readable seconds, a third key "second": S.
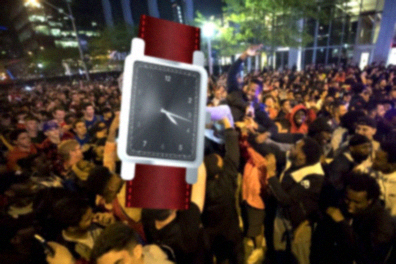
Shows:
{"hour": 4, "minute": 17}
